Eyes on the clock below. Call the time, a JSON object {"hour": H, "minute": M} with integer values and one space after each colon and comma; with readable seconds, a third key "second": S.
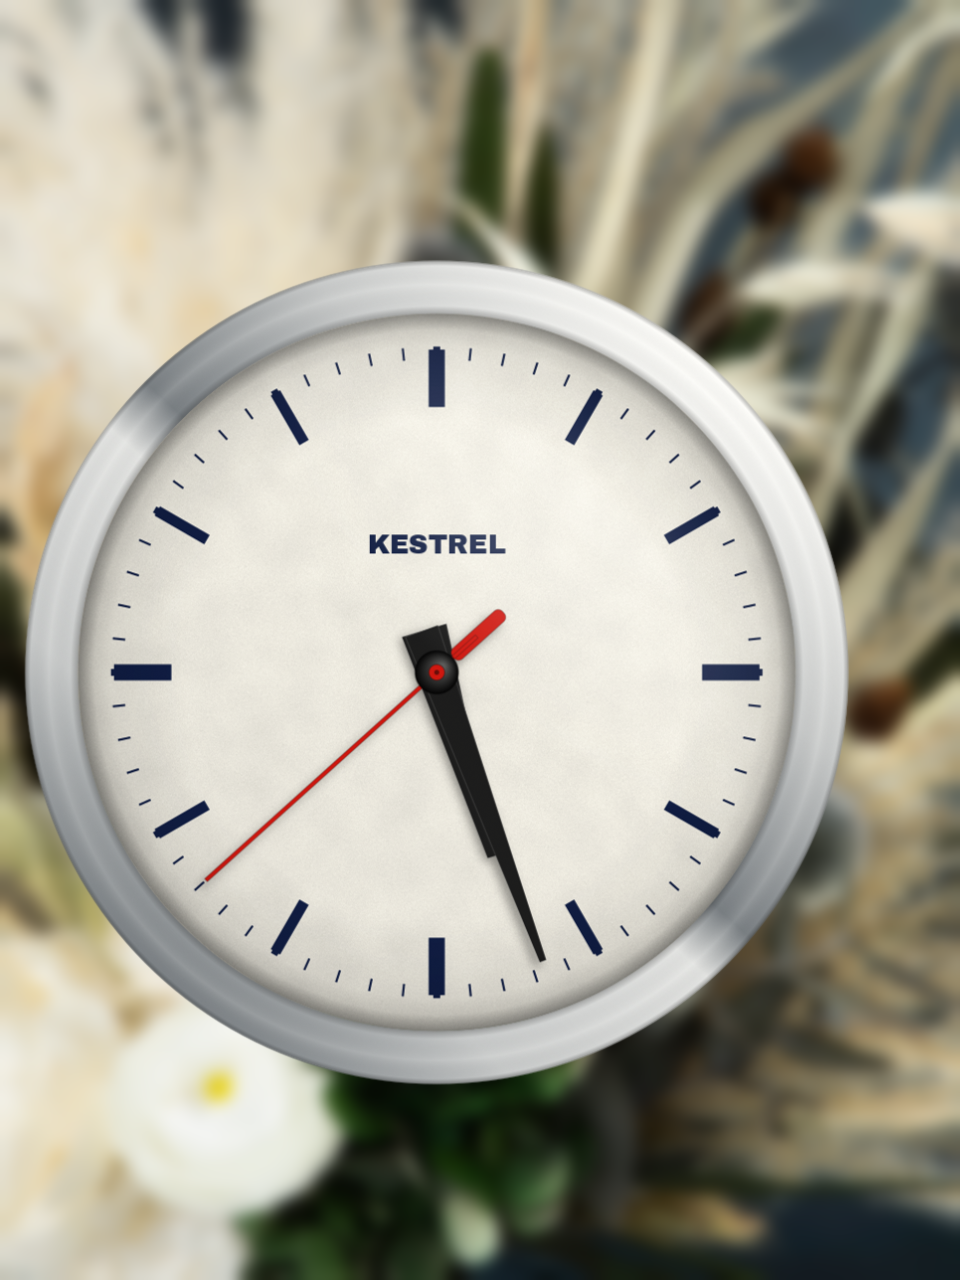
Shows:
{"hour": 5, "minute": 26, "second": 38}
